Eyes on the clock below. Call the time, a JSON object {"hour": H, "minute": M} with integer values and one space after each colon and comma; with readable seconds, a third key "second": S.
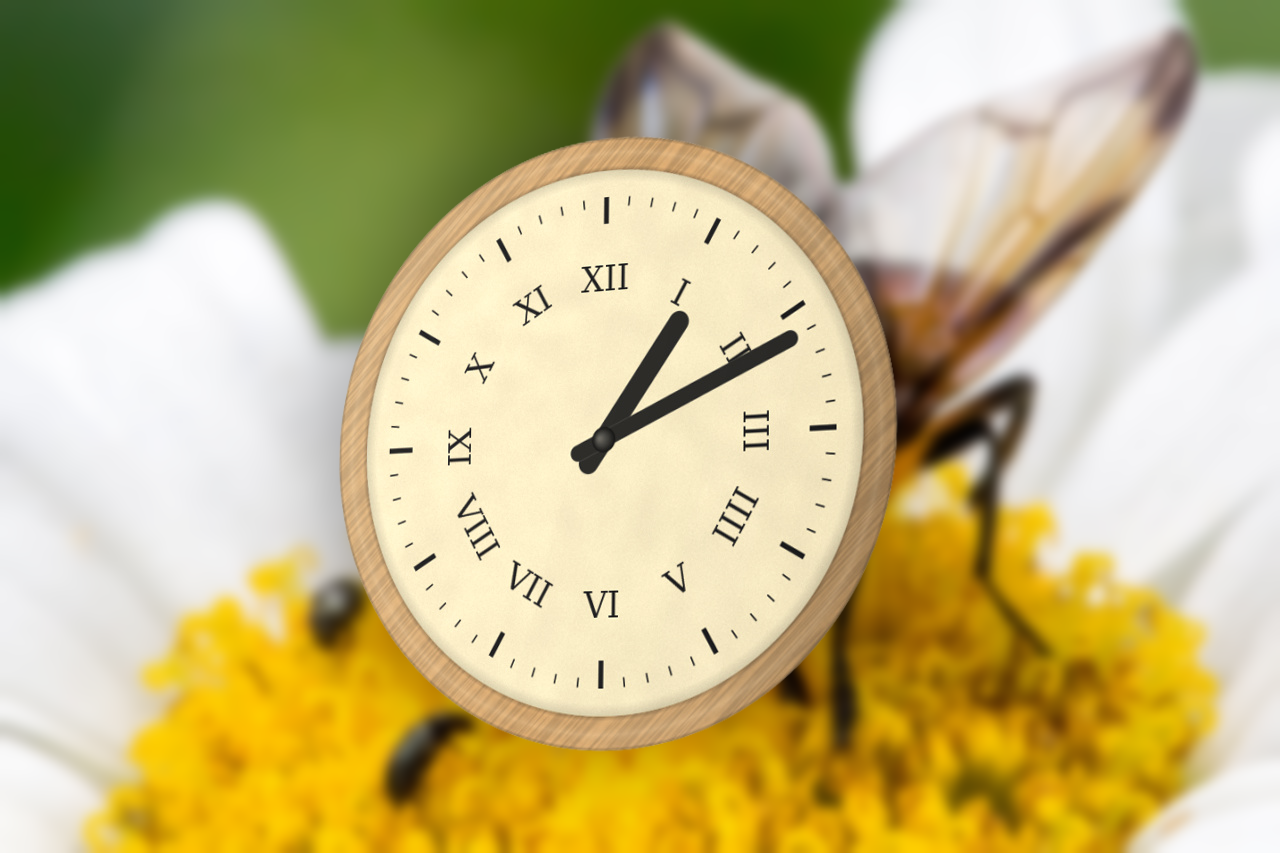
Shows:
{"hour": 1, "minute": 11}
